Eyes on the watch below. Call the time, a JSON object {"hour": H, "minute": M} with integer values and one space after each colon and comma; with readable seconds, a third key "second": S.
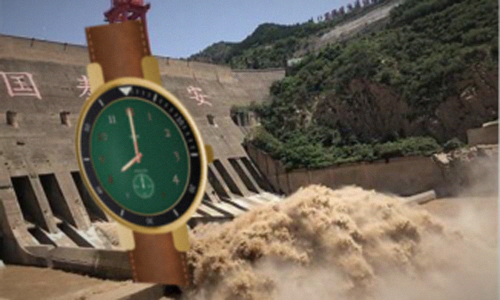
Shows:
{"hour": 8, "minute": 0}
